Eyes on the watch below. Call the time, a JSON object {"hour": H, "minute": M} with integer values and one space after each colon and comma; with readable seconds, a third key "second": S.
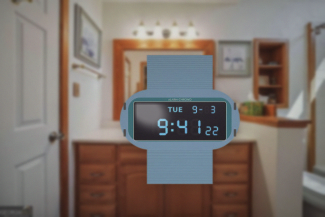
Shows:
{"hour": 9, "minute": 41, "second": 22}
